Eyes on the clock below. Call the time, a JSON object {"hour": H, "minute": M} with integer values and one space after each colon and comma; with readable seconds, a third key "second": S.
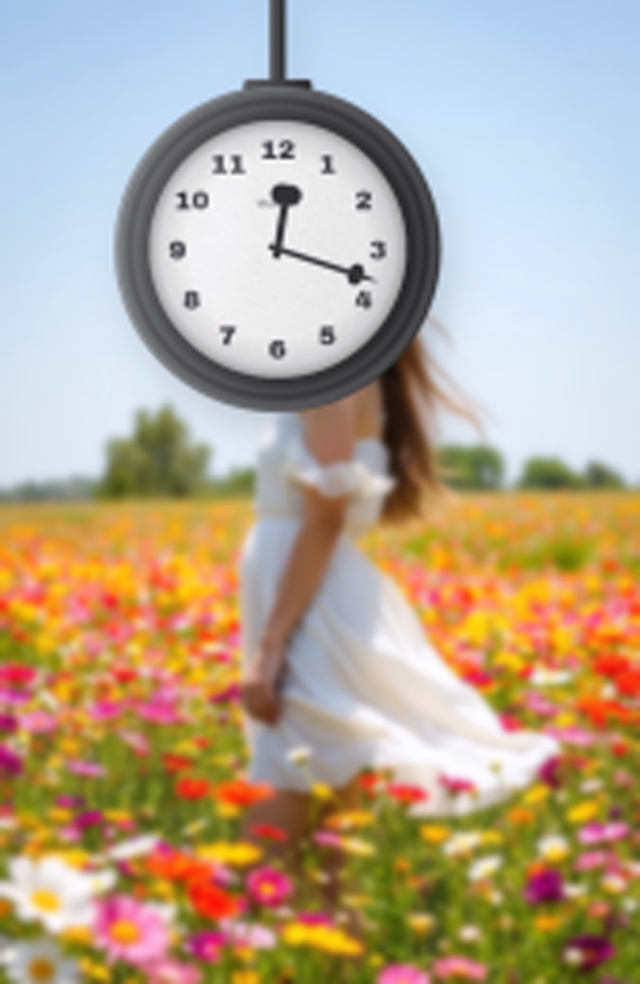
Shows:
{"hour": 12, "minute": 18}
